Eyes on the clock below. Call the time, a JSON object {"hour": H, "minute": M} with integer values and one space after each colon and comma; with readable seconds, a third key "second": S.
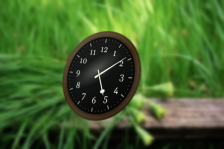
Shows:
{"hour": 5, "minute": 9}
